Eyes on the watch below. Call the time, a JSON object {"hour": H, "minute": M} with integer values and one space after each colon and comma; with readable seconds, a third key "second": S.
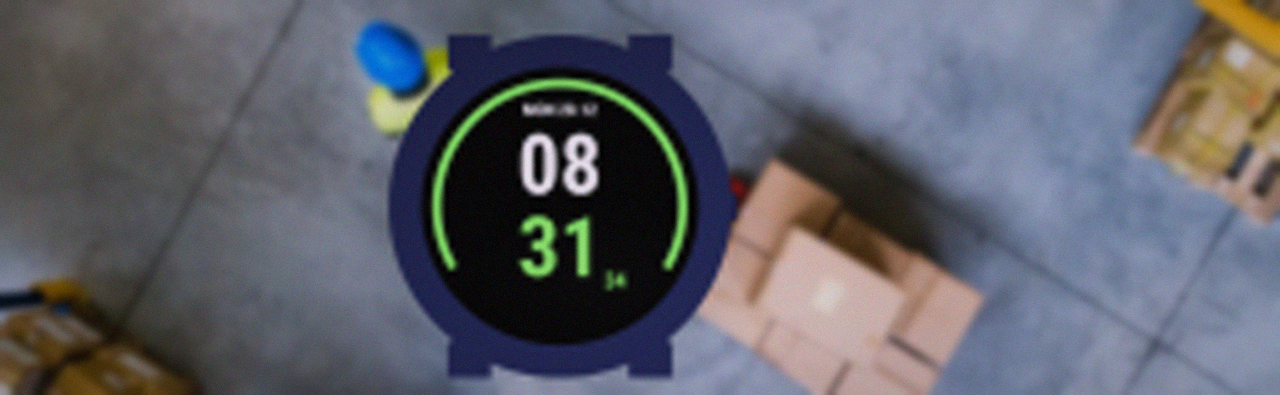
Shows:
{"hour": 8, "minute": 31}
